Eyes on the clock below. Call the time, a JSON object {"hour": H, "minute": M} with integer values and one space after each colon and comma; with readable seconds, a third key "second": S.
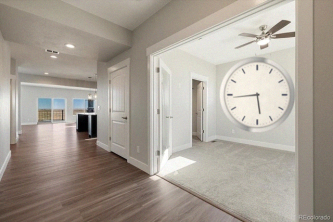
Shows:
{"hour": 5, "minute": 44}
